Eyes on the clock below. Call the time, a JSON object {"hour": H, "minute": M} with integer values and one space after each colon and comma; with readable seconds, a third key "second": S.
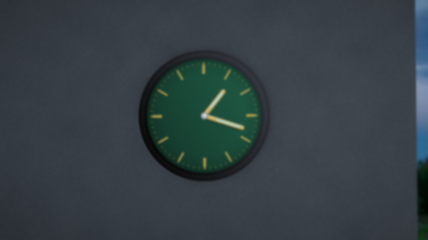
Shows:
{"hour": 1, "minute": 18}
